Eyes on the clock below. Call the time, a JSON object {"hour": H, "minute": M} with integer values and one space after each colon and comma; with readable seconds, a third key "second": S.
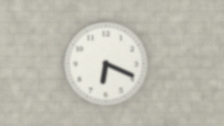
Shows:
{"hour": 6, "minute": 19}
